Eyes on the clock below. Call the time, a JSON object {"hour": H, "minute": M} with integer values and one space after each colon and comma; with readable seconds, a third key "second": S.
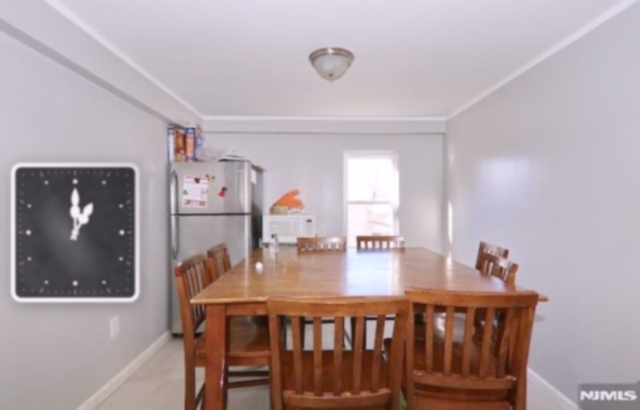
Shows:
{"hour": 1, "minute": 0}
